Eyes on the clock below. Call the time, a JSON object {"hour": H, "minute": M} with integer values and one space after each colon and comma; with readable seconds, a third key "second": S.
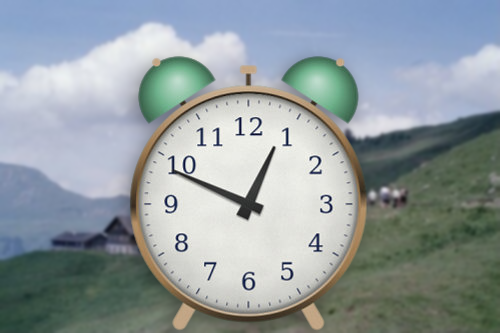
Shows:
{"hour": 12, "minute": 49}
